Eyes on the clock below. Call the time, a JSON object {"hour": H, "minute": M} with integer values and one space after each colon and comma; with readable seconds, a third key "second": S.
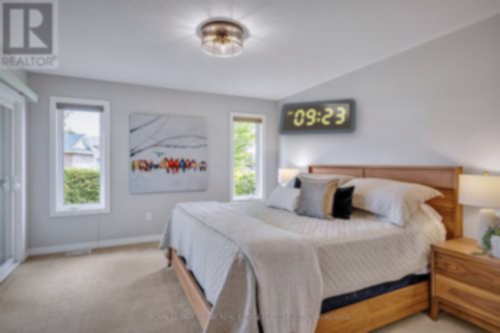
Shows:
{"hour": 9, "minute": 23}
